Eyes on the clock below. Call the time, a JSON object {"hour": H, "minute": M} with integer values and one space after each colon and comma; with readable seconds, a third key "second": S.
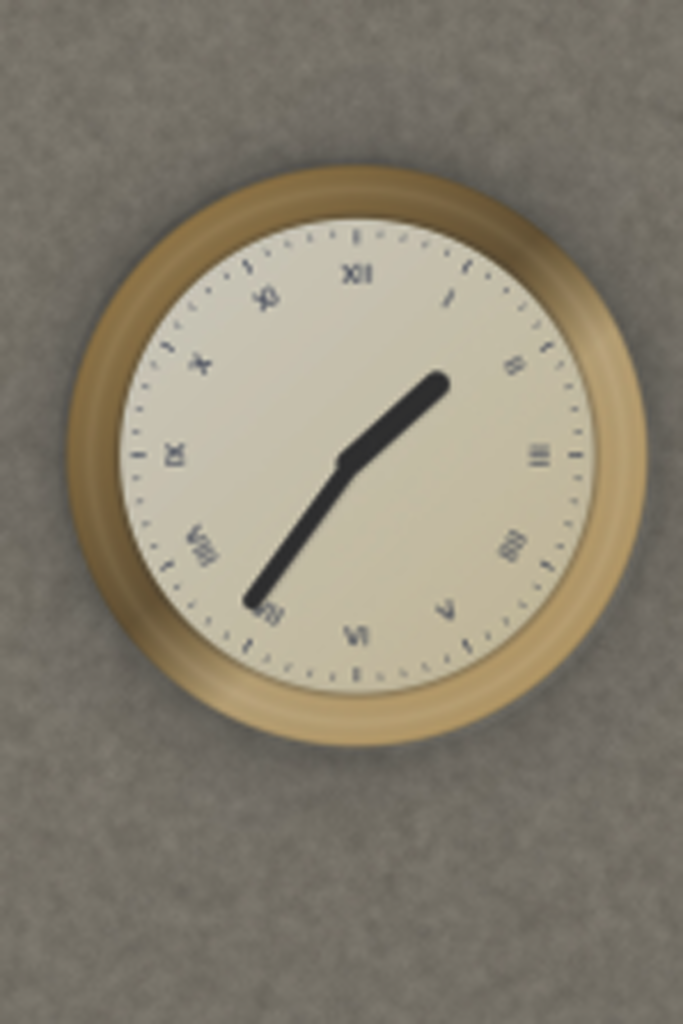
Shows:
{"hour": 1, "minute": 36}
